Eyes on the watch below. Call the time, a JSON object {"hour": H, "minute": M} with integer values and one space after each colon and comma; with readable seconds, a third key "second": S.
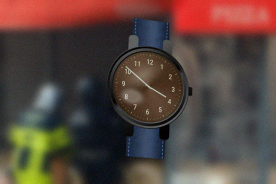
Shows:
{"hour": 3, "minute": 51}
